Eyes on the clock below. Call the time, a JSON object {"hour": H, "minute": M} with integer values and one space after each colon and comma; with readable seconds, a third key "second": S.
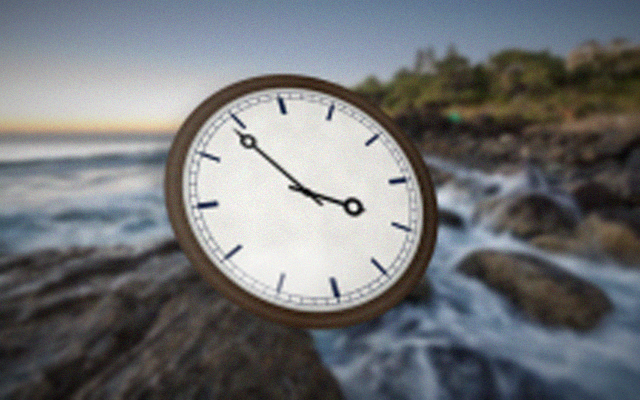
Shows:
{"hour": 3, "minute": 54}
